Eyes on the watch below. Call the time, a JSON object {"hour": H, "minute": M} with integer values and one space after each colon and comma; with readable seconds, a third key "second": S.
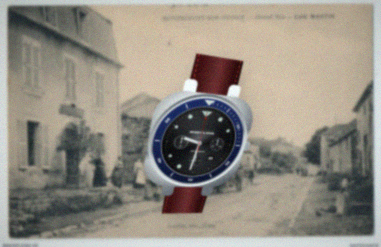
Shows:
{"hour": 9, "minute": 31}
